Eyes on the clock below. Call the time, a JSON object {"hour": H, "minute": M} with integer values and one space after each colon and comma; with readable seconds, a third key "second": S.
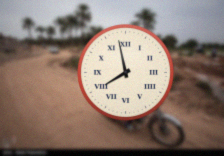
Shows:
{"hour": 7, "minute": 58}
